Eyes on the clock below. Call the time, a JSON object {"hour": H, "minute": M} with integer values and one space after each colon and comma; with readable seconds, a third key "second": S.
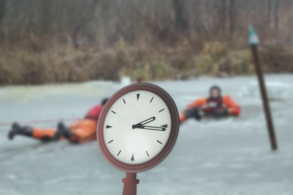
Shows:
{"hour": 2, "minute": 16}
